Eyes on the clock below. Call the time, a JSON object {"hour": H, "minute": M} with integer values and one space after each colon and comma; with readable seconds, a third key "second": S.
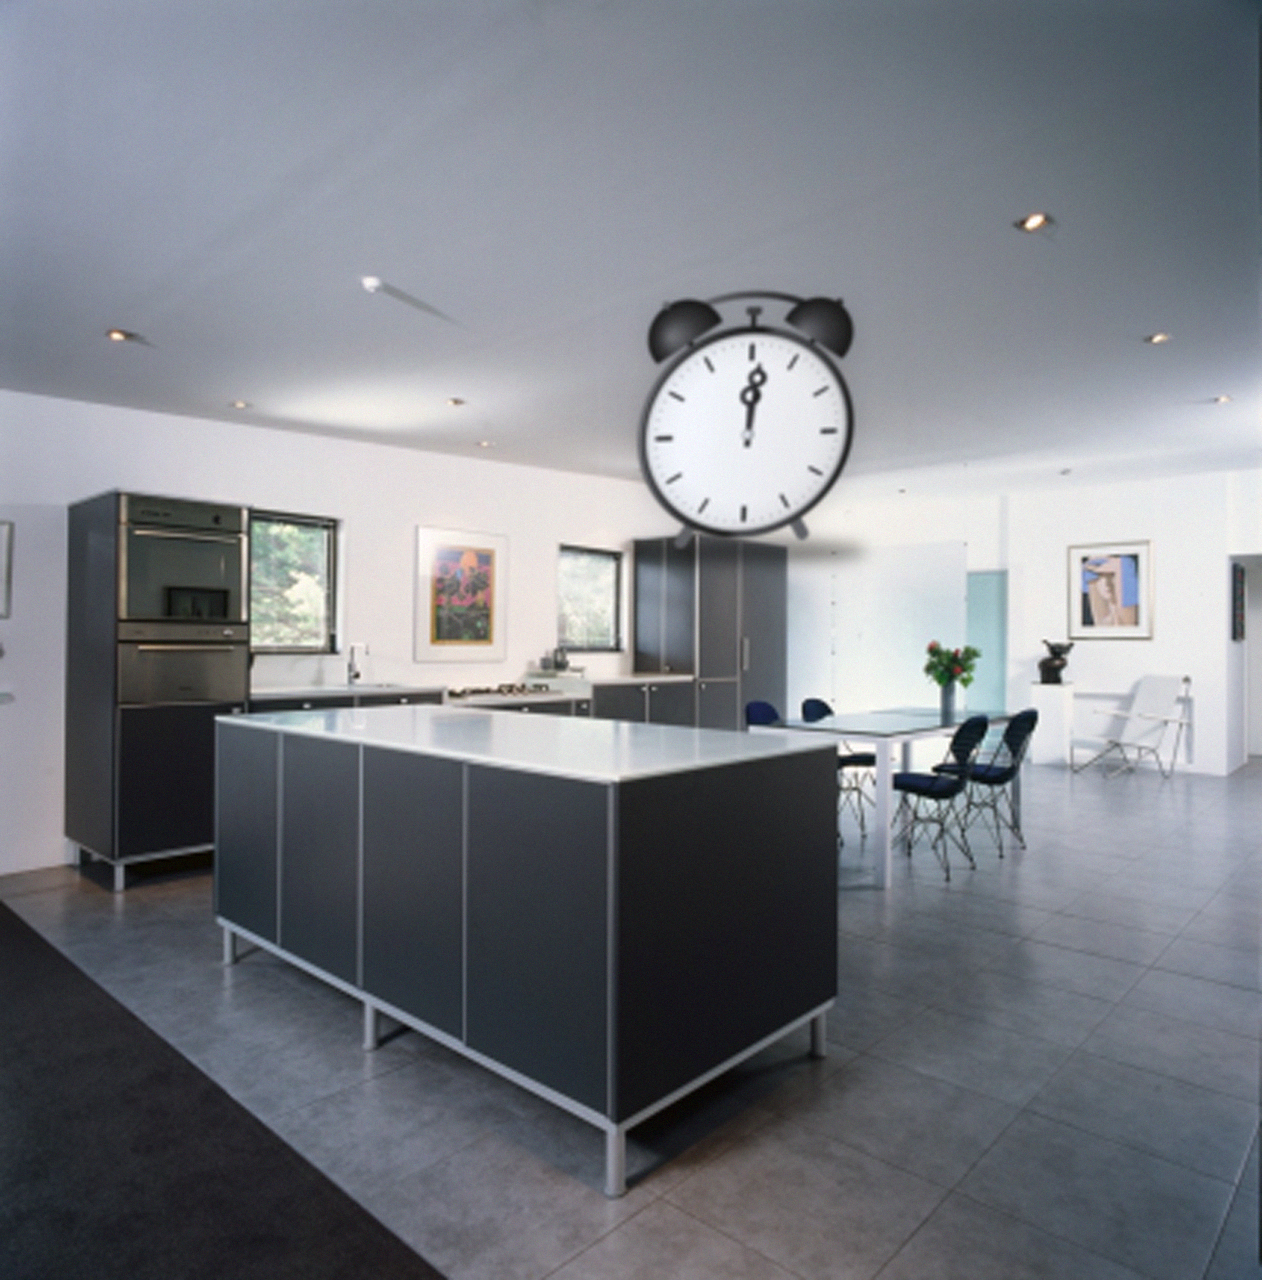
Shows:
{"hour": 12, "minute": 1}
